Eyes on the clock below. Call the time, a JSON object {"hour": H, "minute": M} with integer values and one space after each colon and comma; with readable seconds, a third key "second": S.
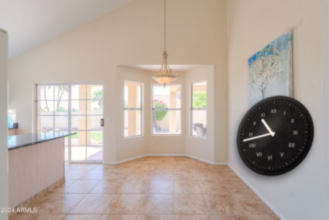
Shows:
{"hour": 10, "minute": 43}
